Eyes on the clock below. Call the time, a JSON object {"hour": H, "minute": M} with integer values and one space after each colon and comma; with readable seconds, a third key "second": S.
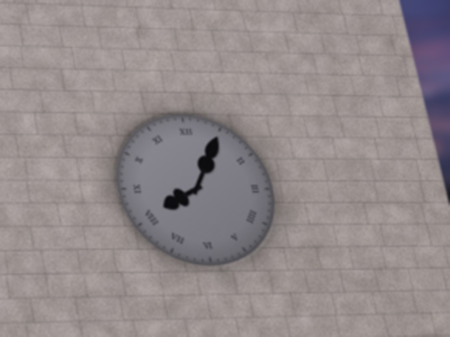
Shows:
{"hour": 8, "minute": 5}
